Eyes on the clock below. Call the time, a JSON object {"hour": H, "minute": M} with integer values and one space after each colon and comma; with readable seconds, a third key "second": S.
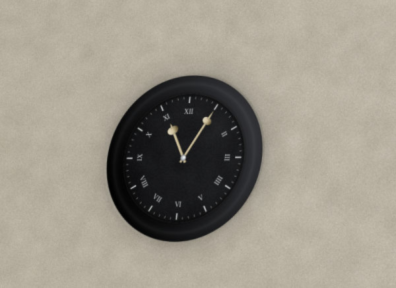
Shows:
{"hour": 11, "minute": 5}
